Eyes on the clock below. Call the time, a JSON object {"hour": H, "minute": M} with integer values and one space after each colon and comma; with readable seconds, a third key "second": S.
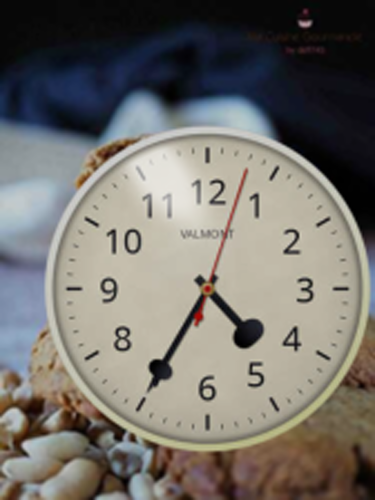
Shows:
{"hour": 4, "minute": 35, "second": 3}
